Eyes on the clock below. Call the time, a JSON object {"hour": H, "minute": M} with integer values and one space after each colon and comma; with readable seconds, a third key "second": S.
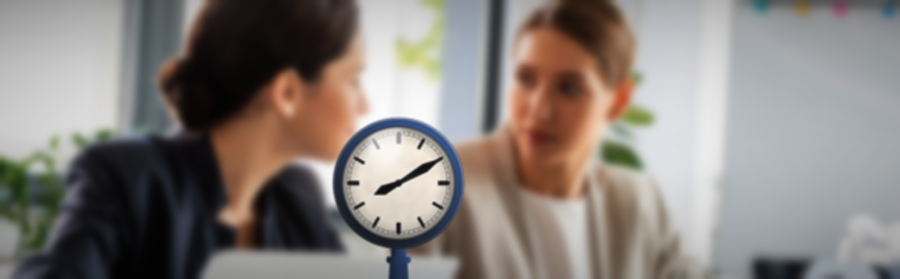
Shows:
{"hour": 8, "minute": 10}
